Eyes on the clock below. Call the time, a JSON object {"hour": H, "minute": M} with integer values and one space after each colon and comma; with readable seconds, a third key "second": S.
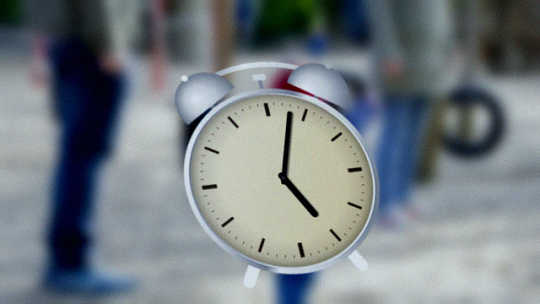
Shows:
{"hour": 5, "minute": 3}
